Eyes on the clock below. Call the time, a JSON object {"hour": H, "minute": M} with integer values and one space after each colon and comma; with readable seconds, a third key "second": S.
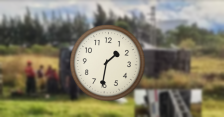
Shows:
{"hour": 1, "minute": 31}
